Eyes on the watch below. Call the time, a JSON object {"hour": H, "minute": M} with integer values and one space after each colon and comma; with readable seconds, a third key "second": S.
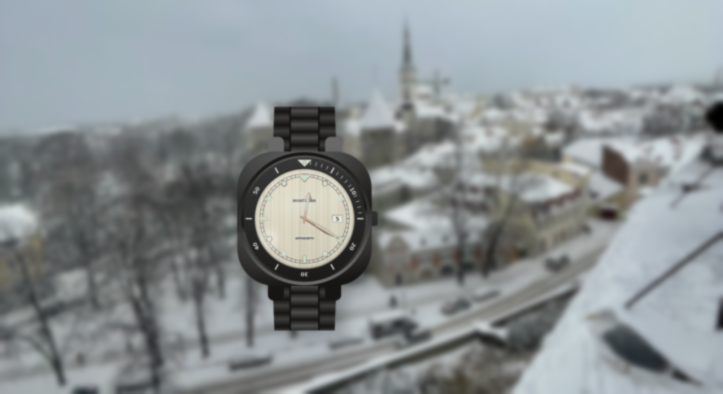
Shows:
{"hour": 12, "minute": 20}
